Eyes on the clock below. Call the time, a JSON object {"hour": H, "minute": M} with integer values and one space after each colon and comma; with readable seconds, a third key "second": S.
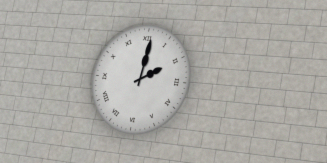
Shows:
{"hour": 2, "minute": 1}
